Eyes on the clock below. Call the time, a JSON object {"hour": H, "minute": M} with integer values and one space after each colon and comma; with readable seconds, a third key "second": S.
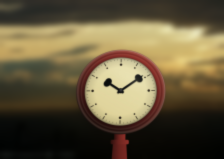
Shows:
{"hour": 10, "minute": 9}
